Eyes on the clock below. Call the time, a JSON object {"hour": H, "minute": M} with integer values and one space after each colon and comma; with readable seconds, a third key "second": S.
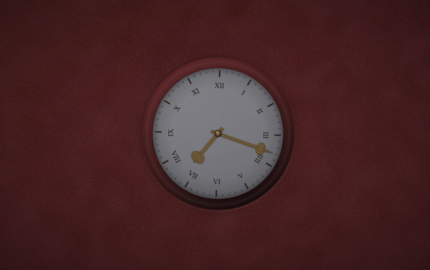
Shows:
{"hour": 7, "minute": 18}
